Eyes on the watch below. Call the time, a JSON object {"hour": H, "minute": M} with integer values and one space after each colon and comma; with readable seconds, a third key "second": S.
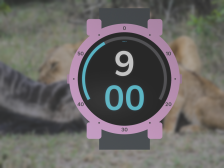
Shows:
{"hour": 9, "minute": 0}
